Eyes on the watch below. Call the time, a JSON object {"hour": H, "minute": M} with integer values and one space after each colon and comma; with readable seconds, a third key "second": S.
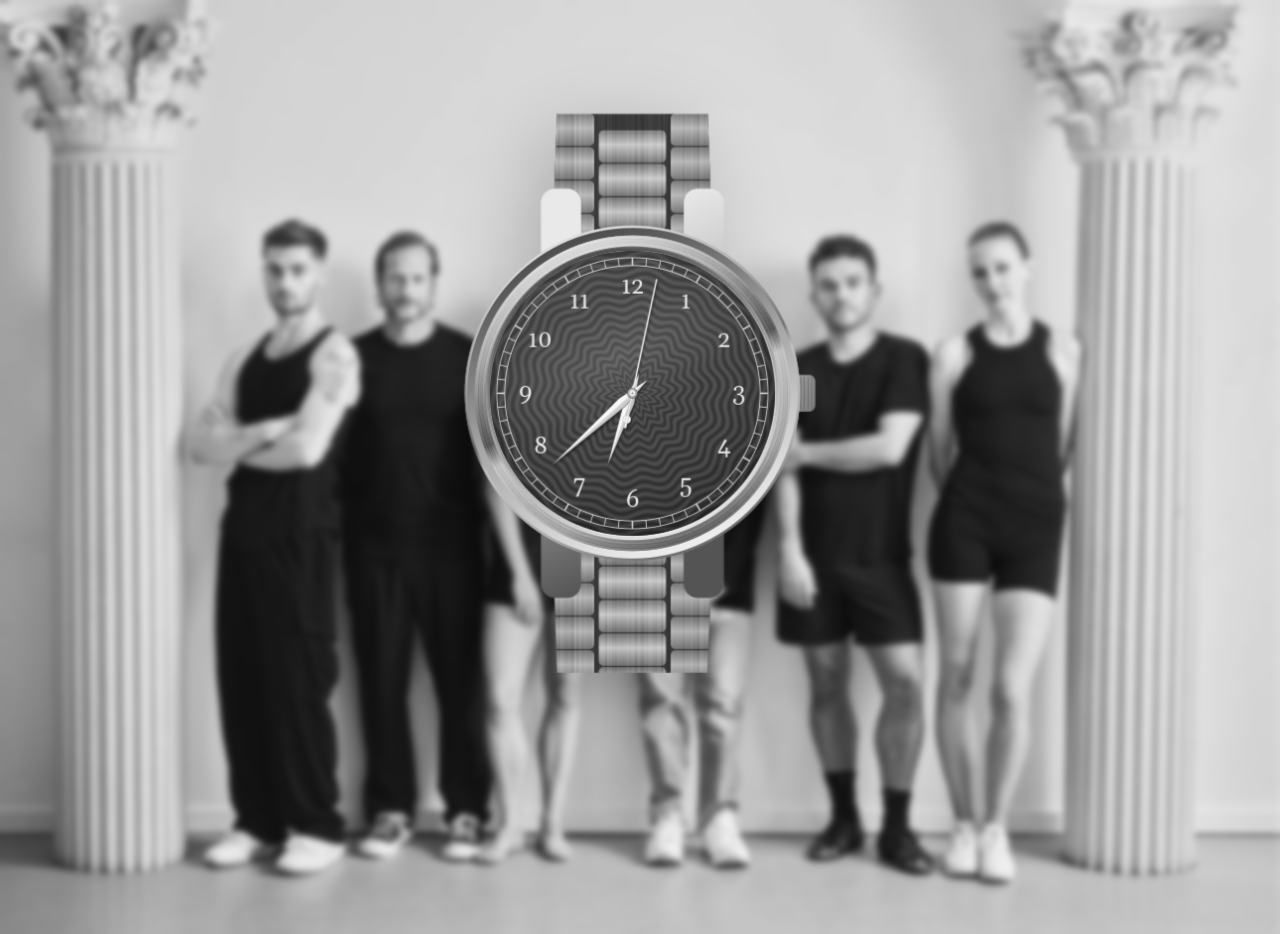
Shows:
{"hour": 6, "minute": 38, "second": 2}
